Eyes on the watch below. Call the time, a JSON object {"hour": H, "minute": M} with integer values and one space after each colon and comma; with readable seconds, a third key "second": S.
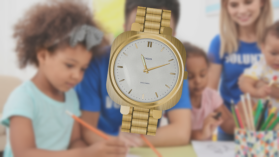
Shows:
{"hour": 11, "minute": 11}
